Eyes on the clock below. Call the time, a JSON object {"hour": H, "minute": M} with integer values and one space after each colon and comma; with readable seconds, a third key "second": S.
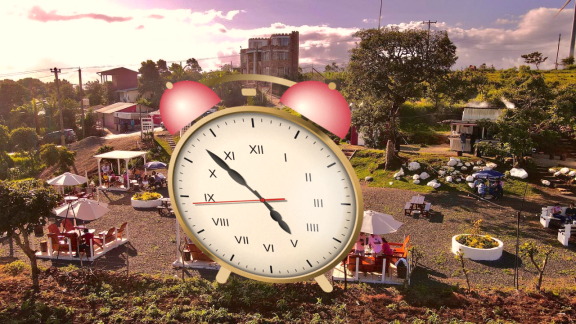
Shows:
{"hour": 4, "minute": 52, "second": 44}
